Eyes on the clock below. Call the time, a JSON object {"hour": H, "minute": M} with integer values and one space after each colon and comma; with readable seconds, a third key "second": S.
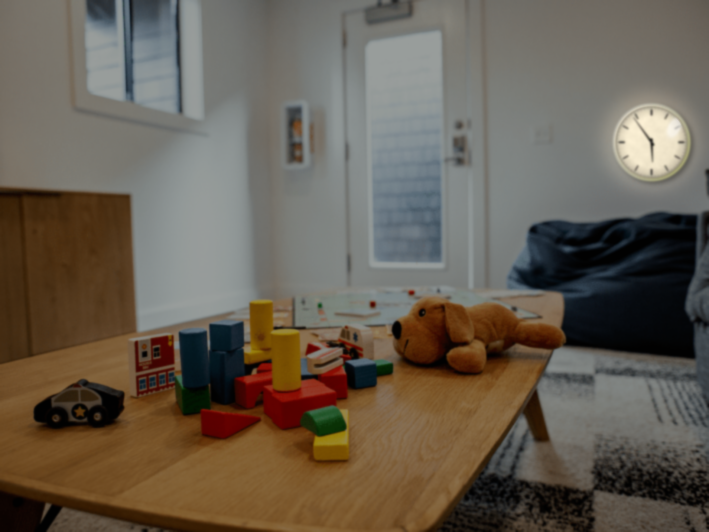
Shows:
{"hour": 5, "minute": 54}
